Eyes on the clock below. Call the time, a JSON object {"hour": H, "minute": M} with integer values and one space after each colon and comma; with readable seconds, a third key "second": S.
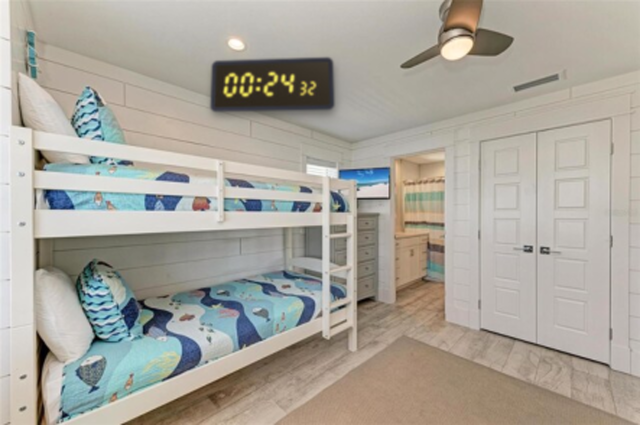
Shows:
{"hour": 0, "minute": 24, "second": 32}
